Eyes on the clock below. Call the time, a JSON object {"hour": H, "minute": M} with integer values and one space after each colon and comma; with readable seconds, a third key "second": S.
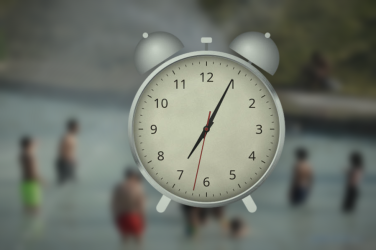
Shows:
{"hour": 7, "minute": 4, "second": 32}
